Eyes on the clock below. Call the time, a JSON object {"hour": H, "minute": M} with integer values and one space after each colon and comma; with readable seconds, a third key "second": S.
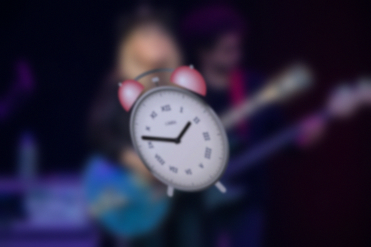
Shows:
{"hour": 1, "minute": 47}
